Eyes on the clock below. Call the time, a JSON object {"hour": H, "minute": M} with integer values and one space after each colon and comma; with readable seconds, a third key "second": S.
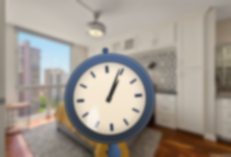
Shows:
{"hour": 1, "minute": 4}
